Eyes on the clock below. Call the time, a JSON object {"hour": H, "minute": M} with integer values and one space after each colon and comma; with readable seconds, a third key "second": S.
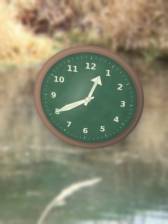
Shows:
{"hour": 12, "minute": 40}
